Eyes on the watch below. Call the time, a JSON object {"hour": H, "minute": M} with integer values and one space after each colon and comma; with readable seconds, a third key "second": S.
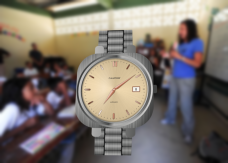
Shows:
{"hour": 7, "minute": 9}
